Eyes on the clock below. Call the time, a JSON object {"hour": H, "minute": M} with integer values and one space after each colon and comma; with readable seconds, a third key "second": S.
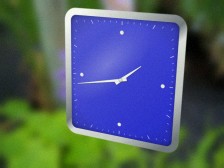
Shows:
{"hour": 1, "minute": 43}
